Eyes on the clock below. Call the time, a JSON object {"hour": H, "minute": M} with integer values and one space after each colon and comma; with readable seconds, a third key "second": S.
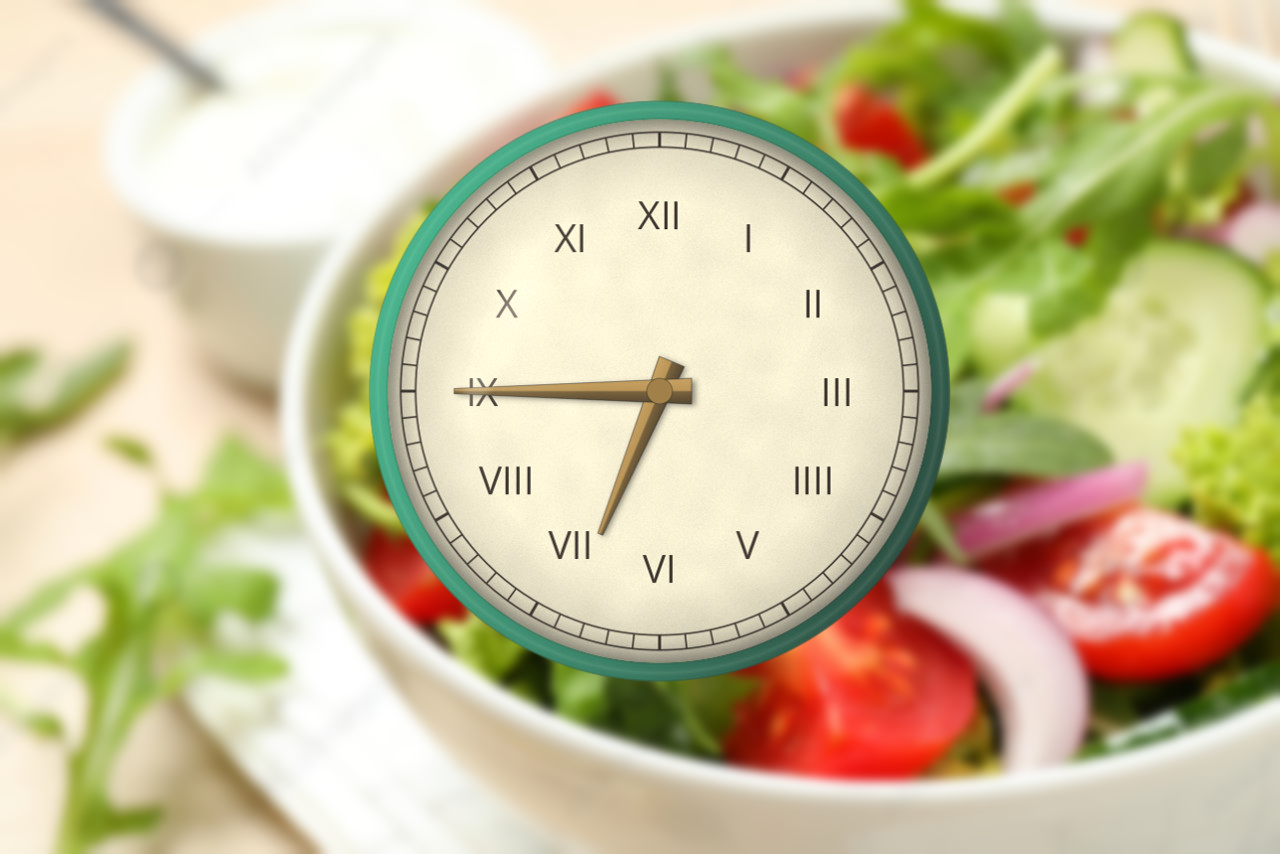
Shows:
{"hour": 6, "minute": 45}
